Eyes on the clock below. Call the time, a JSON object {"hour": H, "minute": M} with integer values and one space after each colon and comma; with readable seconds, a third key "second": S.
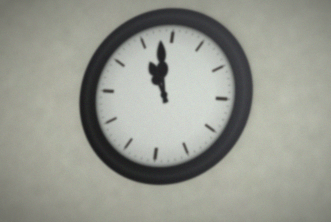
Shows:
{"hour": 10, "minute": 58}
